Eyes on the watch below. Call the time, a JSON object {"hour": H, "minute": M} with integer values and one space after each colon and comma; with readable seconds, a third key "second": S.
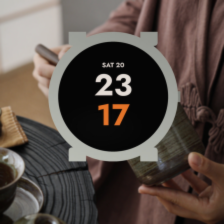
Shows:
{"hour": 23, "minute": 17}
